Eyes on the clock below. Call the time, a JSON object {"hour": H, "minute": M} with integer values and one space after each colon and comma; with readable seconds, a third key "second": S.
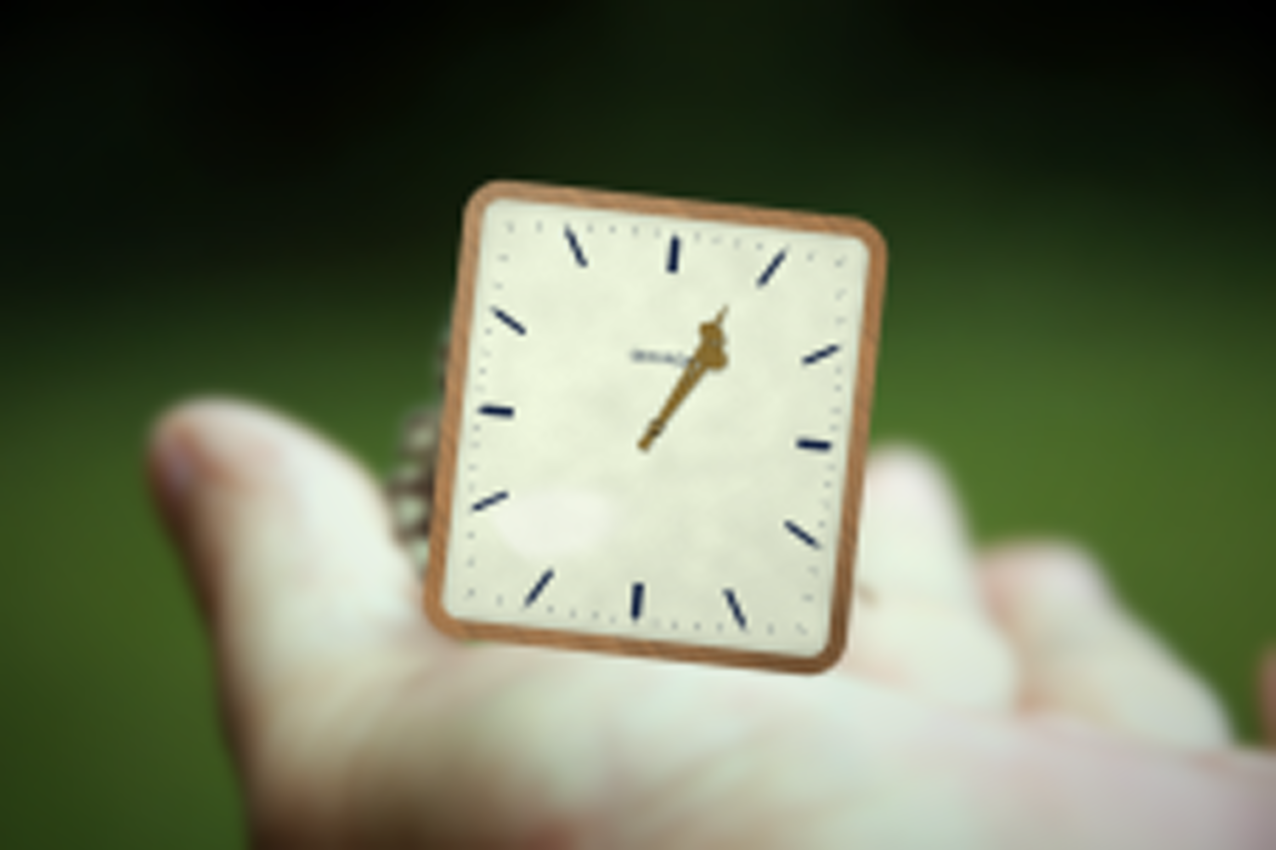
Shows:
{"hour": 1, "minute": 4}
